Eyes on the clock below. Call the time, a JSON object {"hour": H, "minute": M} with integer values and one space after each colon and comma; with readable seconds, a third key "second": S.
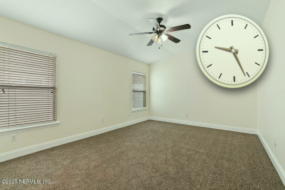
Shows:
{"hour": 9, "minute": 26}
